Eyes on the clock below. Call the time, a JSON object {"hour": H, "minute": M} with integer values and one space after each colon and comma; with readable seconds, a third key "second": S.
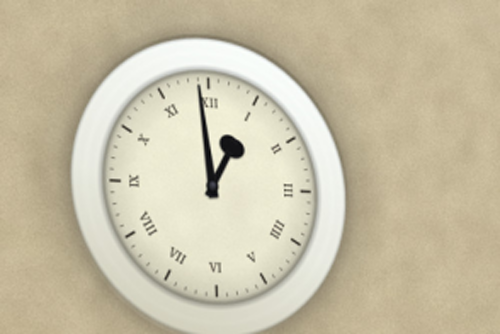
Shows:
{"hour": 12, "minute": 59}
